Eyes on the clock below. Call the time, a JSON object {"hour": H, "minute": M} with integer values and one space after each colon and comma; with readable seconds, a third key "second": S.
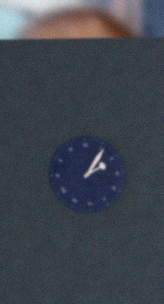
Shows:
{"hour": 2, "minute": 6}
